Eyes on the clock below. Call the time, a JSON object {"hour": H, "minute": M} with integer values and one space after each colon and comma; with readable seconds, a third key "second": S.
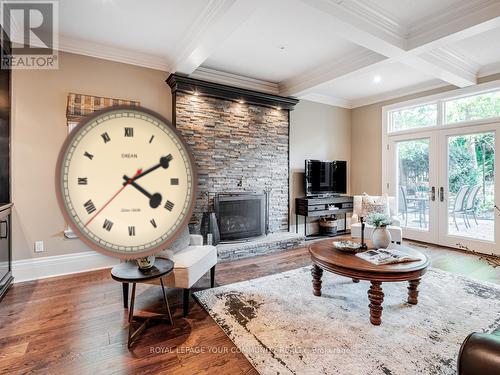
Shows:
{"hour": 4, "minute": 10, "second": 38}
